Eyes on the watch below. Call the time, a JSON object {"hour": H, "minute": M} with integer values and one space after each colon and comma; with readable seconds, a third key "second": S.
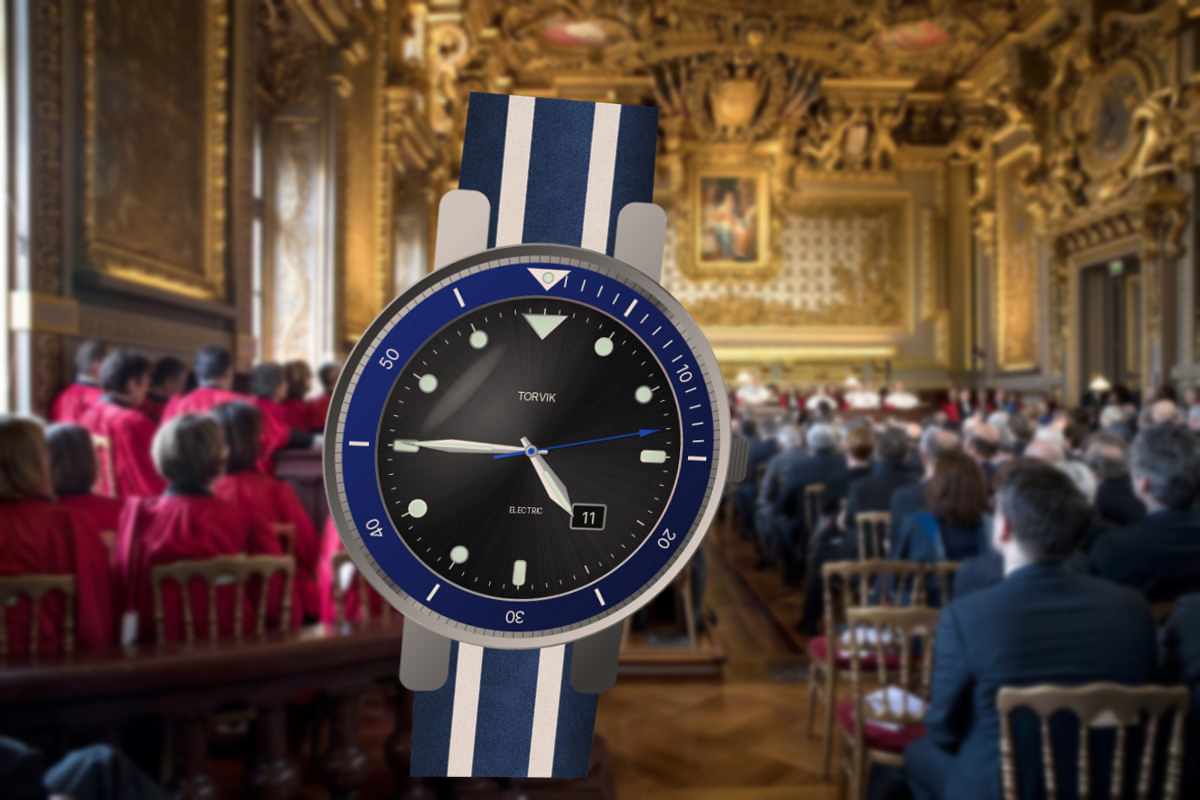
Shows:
{"hour": 4, "minute": 45, "second": 13}
